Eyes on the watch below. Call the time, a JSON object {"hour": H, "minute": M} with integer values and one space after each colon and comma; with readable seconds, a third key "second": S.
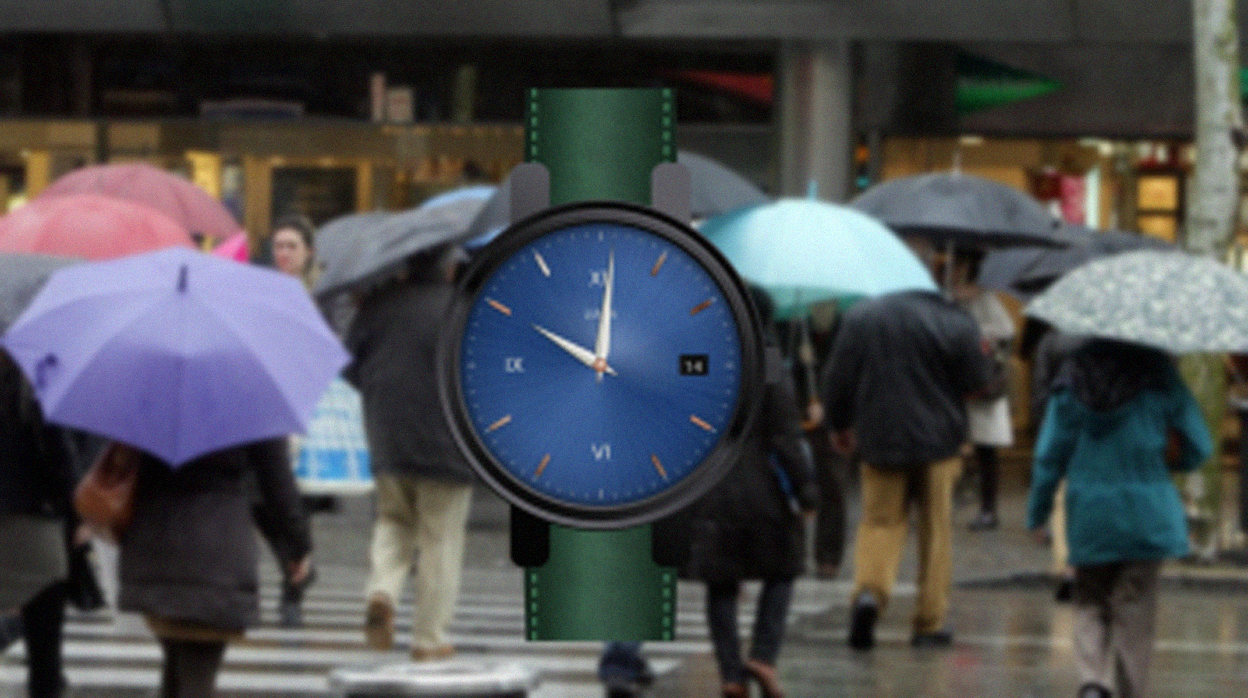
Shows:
{"hour": 10, "minute": 1}
